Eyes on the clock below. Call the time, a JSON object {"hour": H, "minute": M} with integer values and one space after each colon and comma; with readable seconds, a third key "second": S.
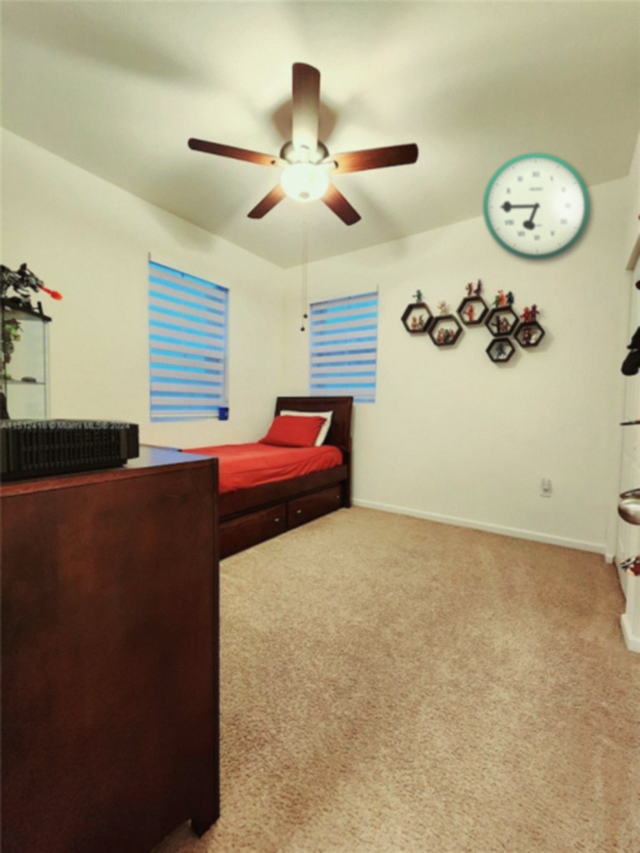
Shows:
{"hour": 6, "minute": 45}
